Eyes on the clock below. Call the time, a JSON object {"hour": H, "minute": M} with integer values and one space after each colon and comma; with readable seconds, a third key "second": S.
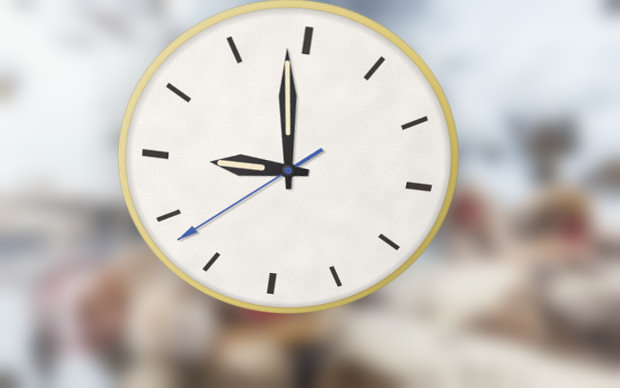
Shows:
{"hour": 8, "minute": 58, "second": 38}
